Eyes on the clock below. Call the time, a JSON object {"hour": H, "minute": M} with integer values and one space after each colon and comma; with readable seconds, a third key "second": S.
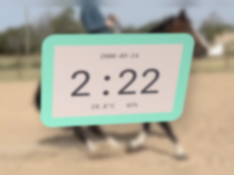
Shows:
{"hour": 2, "minute": 22}
